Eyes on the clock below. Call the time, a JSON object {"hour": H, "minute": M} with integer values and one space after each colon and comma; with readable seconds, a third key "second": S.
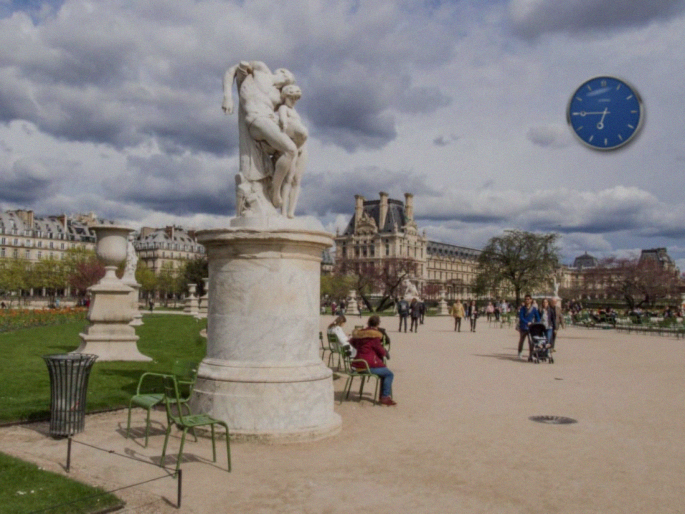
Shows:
{"hour": 6, "minute": 45}
